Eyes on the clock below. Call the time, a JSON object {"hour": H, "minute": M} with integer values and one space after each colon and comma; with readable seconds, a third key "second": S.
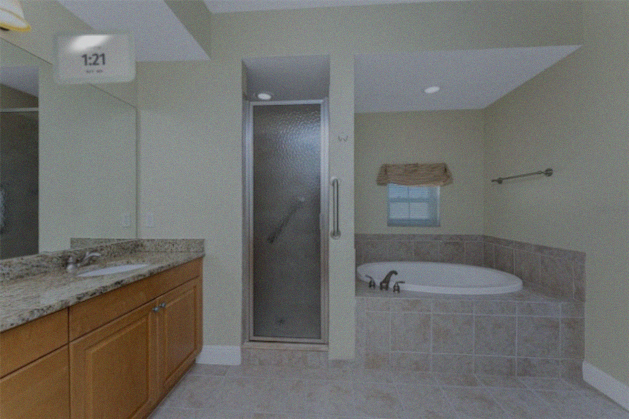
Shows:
{"hour": 1, "minute": 21}
